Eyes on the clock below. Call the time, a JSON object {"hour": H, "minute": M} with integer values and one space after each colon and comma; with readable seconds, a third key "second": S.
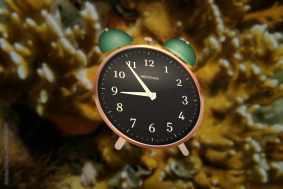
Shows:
{"hour": 8, "minute": 54}
